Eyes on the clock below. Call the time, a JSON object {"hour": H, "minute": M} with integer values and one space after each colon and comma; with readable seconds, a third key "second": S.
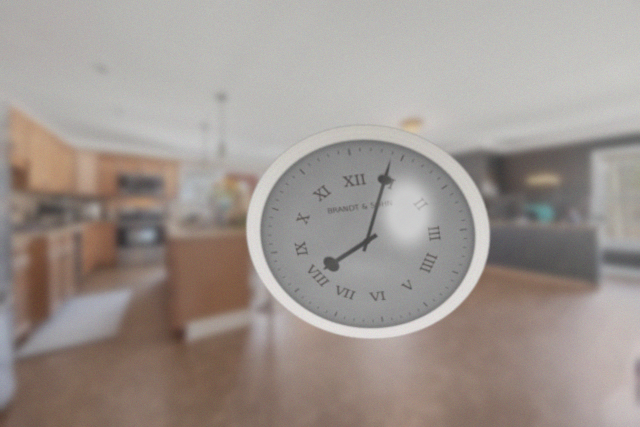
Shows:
{"hour": 8, "minute": 4}
